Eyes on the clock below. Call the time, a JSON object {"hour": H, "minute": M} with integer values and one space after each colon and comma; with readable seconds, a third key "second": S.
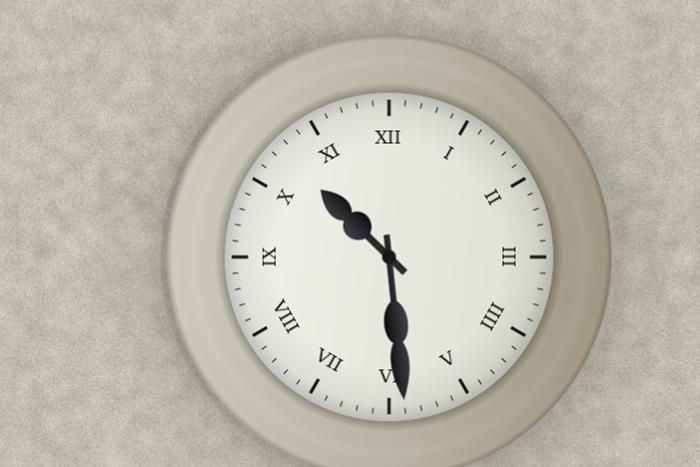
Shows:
{"hour": 10, "minute": 29}
